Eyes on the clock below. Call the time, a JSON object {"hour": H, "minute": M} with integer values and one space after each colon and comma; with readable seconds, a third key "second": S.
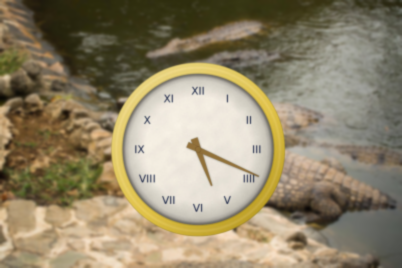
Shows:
{"hour": 5, "minute": 19}
